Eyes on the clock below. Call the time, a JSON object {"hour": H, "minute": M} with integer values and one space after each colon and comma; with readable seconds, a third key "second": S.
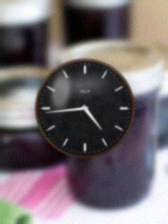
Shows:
{"hour": 4, "minute": 44}
